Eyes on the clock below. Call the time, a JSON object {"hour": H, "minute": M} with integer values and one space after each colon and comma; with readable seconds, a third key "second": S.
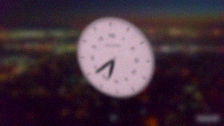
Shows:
{"hour": 6, "minute": 39}
